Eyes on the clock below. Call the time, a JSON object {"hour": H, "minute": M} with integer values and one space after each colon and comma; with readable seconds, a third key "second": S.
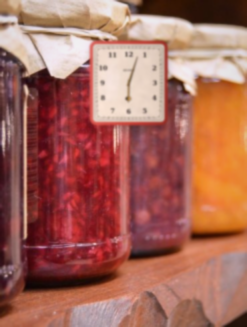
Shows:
{"hour": 6, "minute": 3}
